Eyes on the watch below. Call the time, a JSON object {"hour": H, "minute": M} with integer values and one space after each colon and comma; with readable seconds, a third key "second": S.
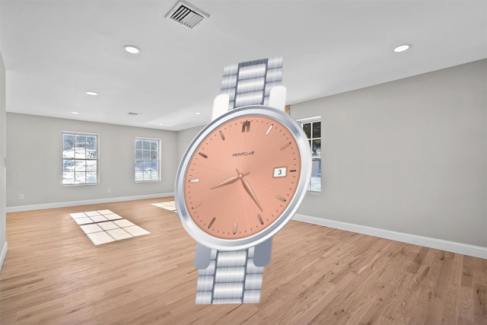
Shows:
{"hour": 8, "minute": 24}
